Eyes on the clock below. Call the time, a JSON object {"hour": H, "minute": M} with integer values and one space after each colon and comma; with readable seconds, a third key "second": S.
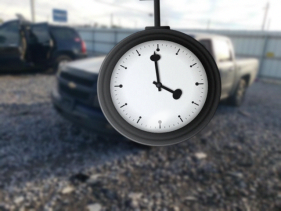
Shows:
{"hour": 3, "minute": 59}
